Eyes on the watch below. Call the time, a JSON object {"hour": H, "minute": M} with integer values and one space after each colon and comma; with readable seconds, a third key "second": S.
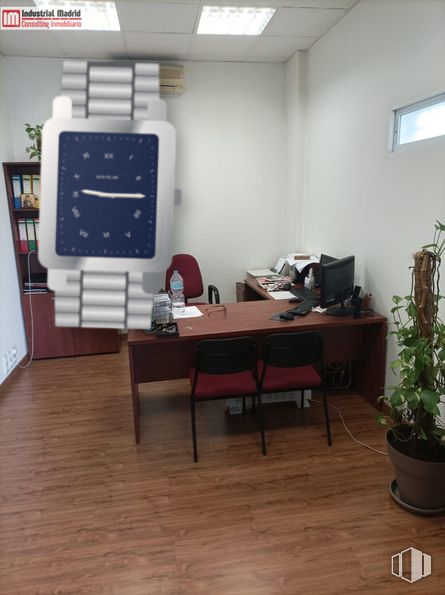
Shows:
{"hour": 9, "minute": 15}
